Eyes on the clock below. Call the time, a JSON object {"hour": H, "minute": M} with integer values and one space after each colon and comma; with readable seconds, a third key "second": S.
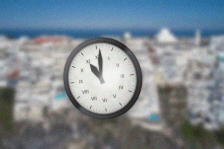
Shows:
{"hour": 11, "minute": 1}
